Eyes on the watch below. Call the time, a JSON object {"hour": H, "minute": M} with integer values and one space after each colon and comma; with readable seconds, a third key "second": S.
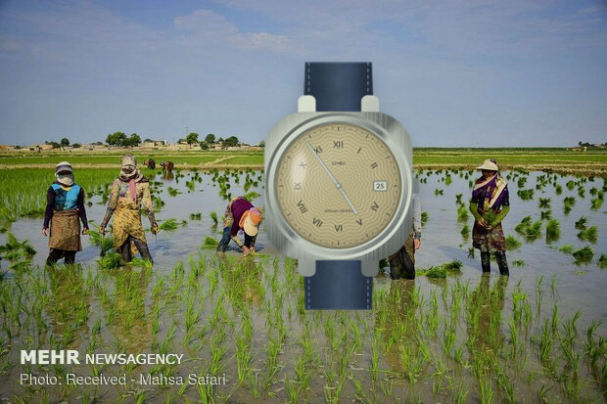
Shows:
{"hour": 4, "minute": 54}
